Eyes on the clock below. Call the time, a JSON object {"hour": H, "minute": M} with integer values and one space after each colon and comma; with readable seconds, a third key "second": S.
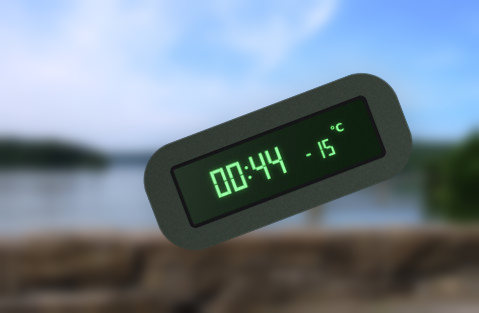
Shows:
{"hour": 0, "minute": 44}
